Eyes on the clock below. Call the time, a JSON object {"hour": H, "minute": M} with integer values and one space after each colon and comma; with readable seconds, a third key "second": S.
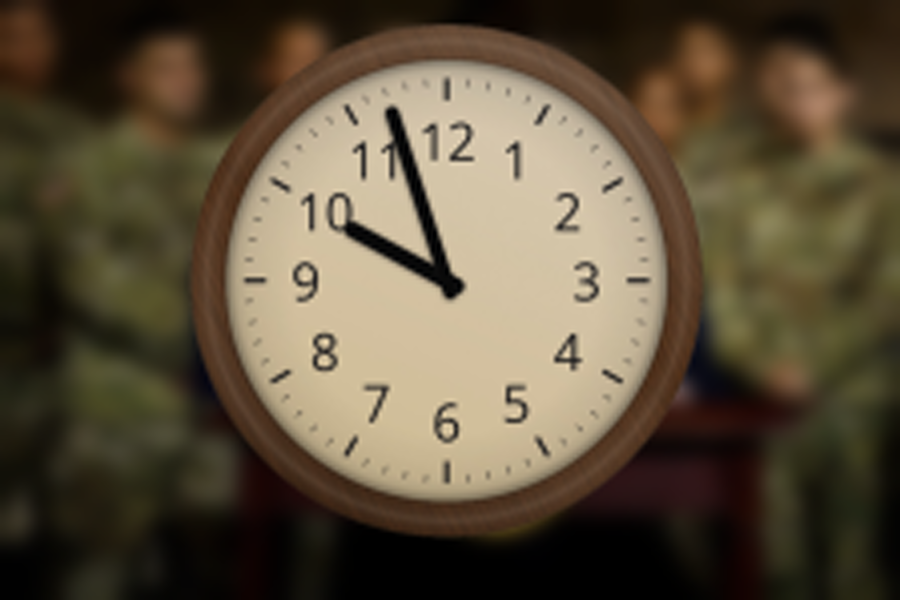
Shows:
{"hour": 9, "minute": 57}
